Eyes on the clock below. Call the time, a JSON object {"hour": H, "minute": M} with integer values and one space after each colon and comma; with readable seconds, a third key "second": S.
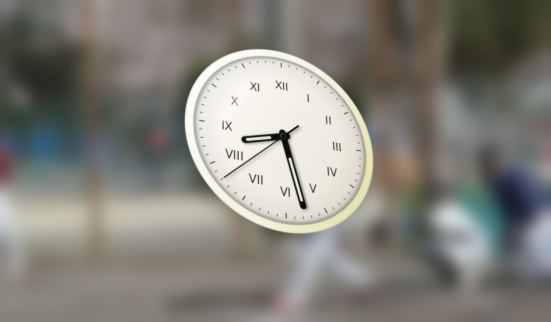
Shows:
{"hour": 8, "minute": 27, "second": 38}
